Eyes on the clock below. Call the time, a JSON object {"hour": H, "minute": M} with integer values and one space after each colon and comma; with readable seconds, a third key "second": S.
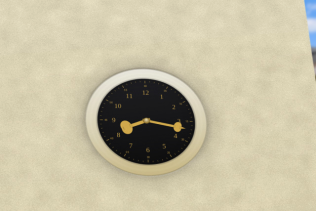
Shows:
{"hour": 8, "minute": 17}
